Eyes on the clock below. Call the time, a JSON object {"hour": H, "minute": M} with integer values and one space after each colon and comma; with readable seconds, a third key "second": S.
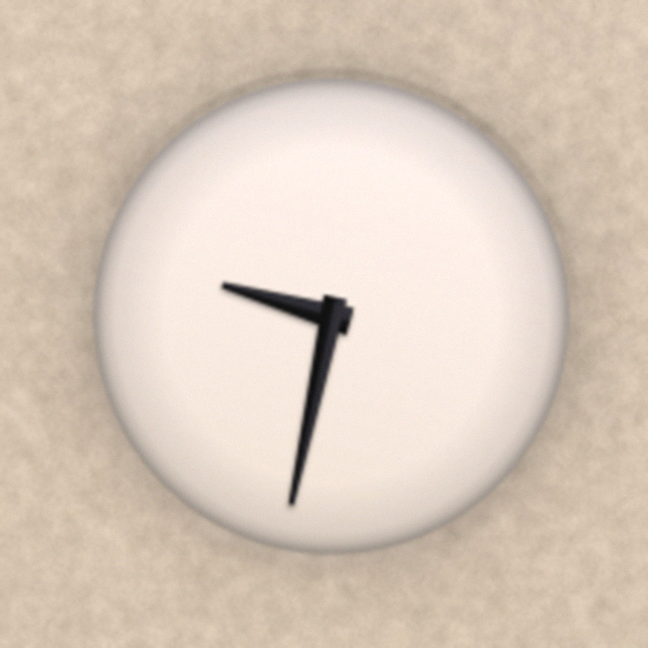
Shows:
{"hour": 9, "minute": 32}
